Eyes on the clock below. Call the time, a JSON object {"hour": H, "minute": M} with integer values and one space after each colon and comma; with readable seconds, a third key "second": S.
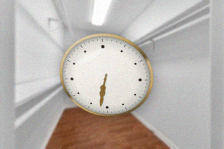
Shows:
{"hour": 6, "minute": 32}
